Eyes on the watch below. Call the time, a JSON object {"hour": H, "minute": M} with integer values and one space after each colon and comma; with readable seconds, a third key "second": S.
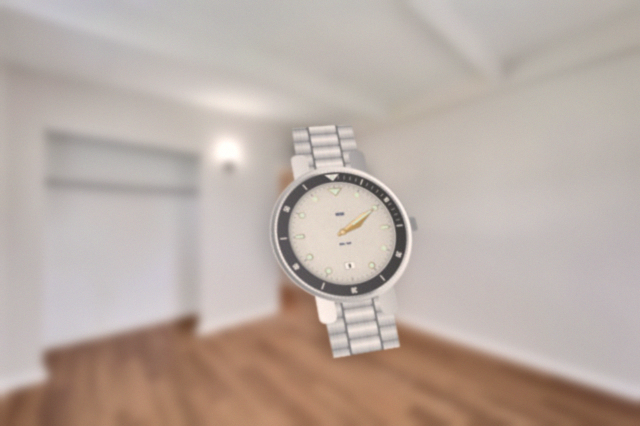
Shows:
{"hour": 2, "minute": 10}
